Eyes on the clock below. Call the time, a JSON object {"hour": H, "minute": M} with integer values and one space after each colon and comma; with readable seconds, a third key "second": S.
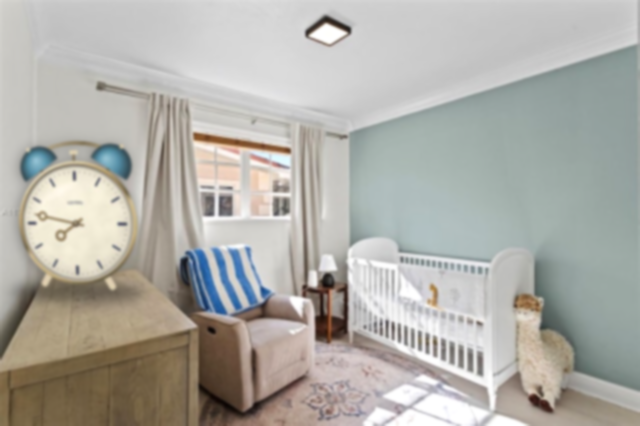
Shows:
{"hour": 7, "minute": 47}
